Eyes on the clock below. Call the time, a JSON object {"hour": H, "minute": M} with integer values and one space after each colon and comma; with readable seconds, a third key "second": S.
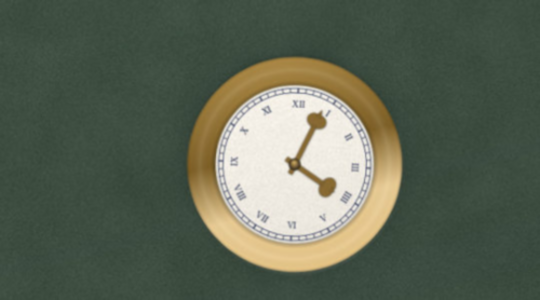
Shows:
{"hour": 4, "minute": 4}
